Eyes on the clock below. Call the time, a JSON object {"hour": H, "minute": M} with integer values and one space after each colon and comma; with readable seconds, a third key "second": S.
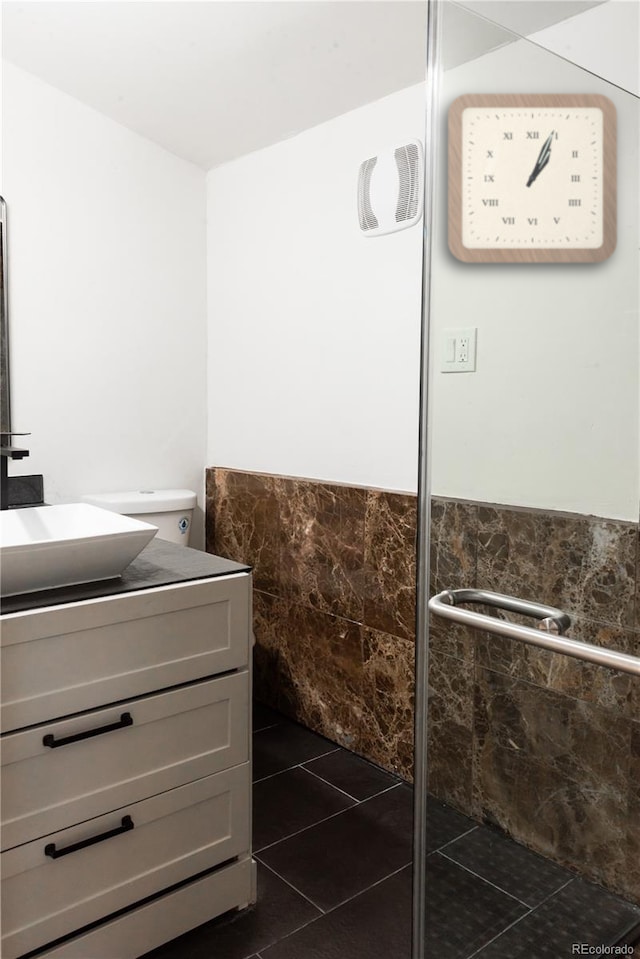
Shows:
{"hour": 1, "minute": 4}
